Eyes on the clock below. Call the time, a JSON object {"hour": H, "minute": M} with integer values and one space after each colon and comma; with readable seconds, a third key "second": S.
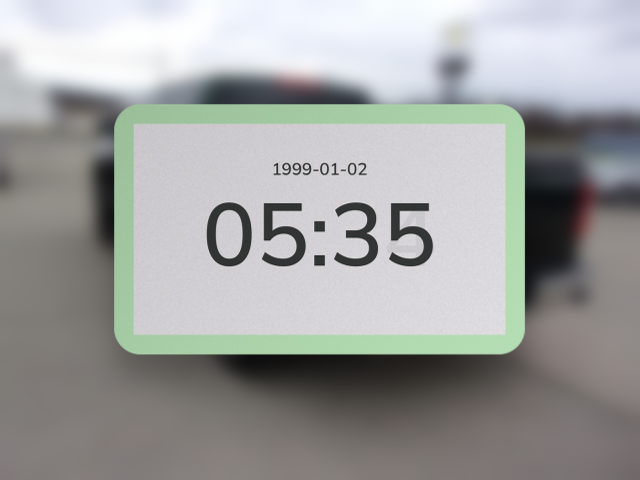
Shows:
{"hour": 5, "minute": 35}
